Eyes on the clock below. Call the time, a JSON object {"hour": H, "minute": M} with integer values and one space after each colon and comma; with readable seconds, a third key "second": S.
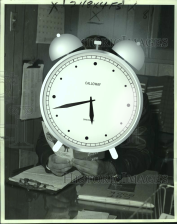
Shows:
{"hour": 5, "minute": 42}
